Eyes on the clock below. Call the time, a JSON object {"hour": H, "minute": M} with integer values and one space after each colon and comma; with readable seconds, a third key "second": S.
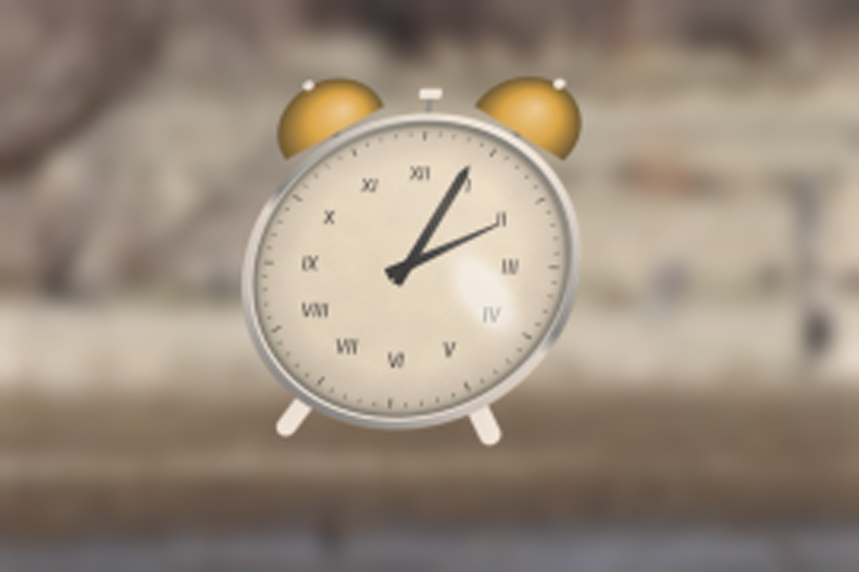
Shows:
{"hour": 2, "minute": 4}
